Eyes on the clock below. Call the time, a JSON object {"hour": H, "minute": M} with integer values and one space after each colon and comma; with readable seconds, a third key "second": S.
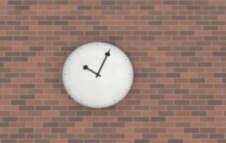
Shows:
{"hour": 10, "minute": 4}
